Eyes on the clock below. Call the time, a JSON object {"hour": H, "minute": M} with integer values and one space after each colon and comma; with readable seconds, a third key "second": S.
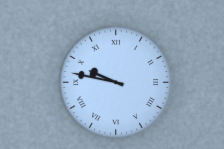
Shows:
{"hour": 9, "minute": 47}
